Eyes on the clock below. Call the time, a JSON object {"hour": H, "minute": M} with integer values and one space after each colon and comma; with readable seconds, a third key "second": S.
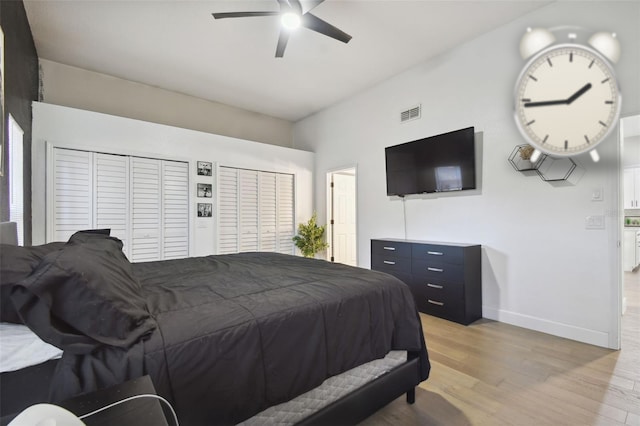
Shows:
{"hour": 1, "minute": 44}
